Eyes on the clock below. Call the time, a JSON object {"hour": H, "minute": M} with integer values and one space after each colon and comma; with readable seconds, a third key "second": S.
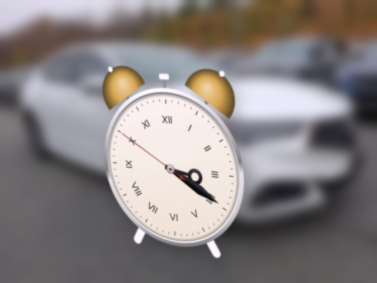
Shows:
{"hour": 3, "minute": 19, "second": 50}
